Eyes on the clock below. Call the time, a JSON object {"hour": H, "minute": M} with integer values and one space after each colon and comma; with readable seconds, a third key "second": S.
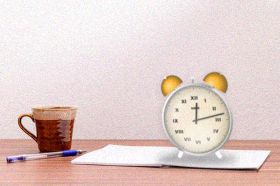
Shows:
{"hour": 12, "minute": 13}
